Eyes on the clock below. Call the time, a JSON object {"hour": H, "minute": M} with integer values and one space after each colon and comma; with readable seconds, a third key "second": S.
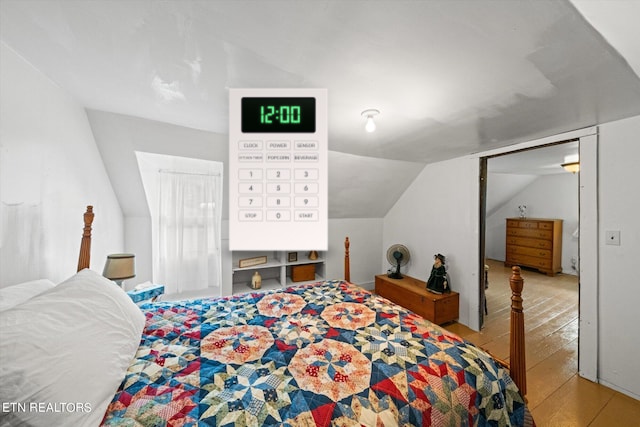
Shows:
{"hour": 12, "minute": 0}
